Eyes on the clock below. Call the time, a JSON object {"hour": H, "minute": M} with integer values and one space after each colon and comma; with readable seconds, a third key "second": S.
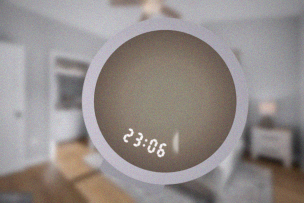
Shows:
{"hour": 23, "minute": 6}
